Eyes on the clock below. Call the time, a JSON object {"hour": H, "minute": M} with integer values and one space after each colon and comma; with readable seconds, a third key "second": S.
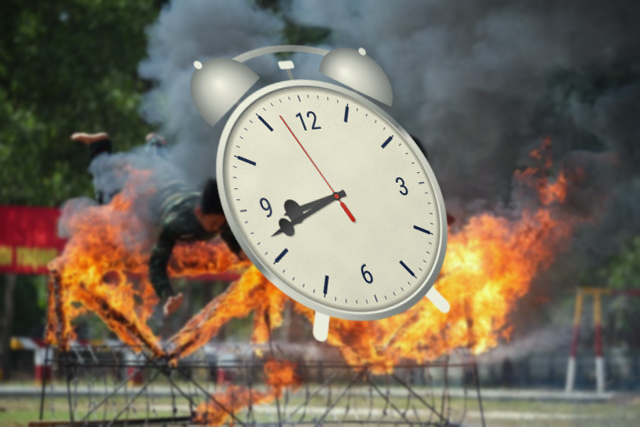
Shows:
{"hour": 8, "minute": 41, "second": 57}
